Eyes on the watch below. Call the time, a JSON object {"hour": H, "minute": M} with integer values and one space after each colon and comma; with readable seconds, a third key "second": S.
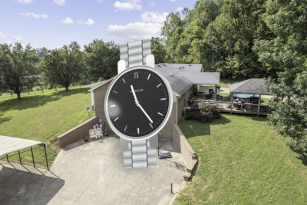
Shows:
{"hour": 11, "minute": 24}
